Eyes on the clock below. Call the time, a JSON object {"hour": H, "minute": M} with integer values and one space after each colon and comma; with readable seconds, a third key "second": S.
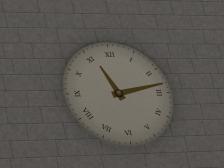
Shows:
{"hour": 11, "minute": 13}
